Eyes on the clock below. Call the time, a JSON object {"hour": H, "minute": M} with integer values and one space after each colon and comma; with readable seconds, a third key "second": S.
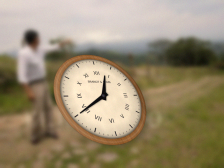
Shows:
{"hour": 12, "minute": 40}
